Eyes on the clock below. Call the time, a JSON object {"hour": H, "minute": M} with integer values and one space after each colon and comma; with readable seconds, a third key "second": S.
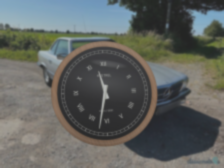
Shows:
{"hour": 11, "minute": 32}
